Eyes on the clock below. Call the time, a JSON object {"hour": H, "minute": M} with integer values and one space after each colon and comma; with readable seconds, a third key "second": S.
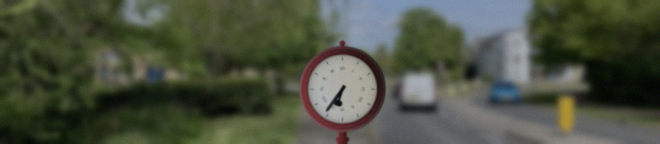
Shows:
{"hour": 6, "minute": 36}
